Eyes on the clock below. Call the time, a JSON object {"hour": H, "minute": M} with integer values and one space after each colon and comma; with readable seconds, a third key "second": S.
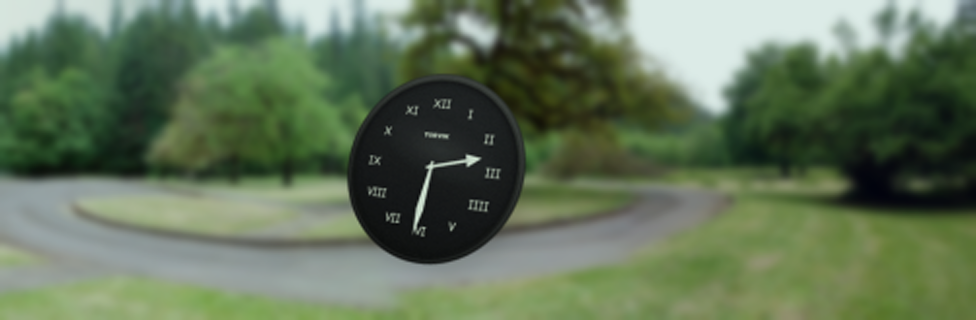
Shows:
{"hour": 2, "minute": 31}
